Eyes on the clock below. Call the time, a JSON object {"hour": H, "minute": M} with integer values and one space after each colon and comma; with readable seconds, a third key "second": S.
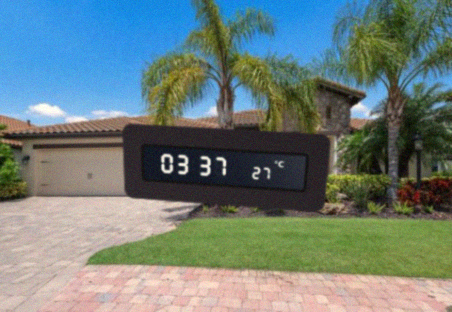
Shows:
{"hour": 3, "minute": 37}
